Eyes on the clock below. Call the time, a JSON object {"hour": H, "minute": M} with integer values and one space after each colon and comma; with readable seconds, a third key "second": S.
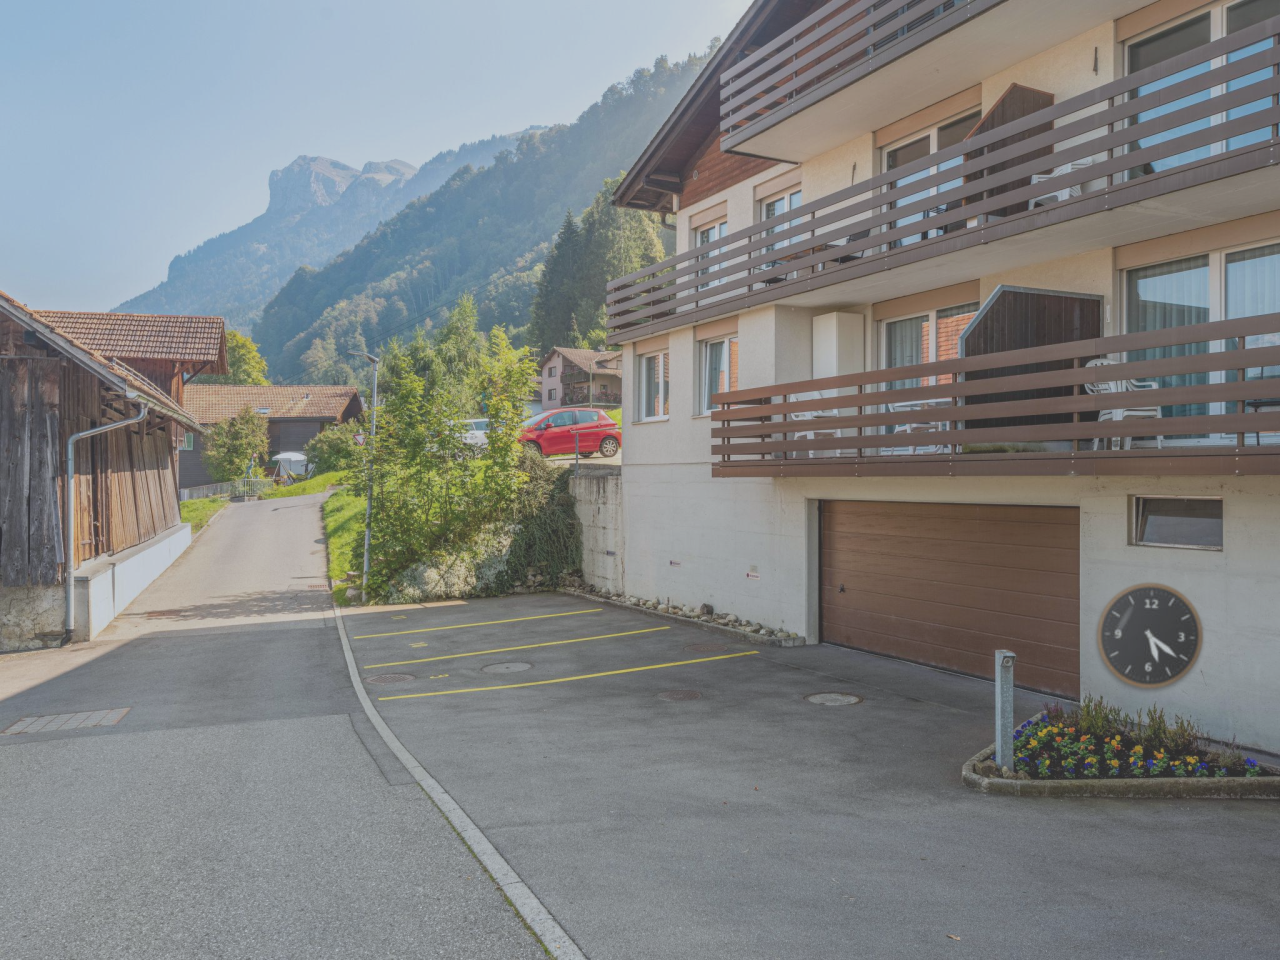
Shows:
{"hour": 5, "minute": 21}
